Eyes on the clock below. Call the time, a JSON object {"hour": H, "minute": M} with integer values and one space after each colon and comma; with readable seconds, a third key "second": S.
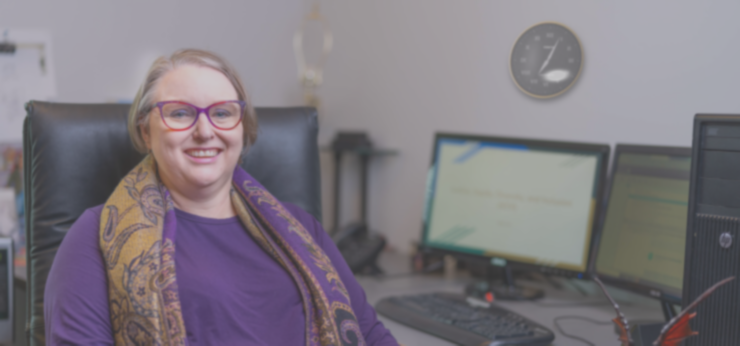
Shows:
{"hour": 7, "minute": 4}
